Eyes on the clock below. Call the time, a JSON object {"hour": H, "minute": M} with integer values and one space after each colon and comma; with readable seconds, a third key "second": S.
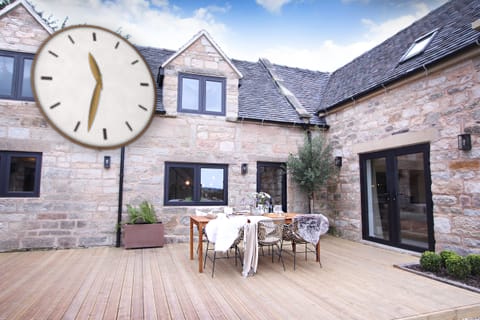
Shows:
{"hour": 11, "minute": 33}
